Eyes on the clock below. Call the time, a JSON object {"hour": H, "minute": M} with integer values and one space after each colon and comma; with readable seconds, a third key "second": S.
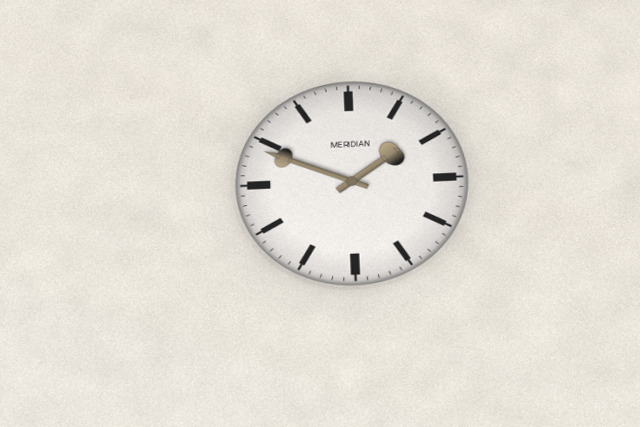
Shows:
{"hour": 1, "minute": 49}
